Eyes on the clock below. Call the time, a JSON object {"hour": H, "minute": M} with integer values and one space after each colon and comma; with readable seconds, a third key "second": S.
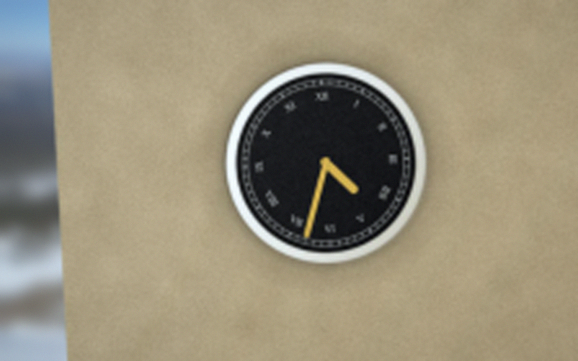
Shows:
{"hour": 4, "minute": 33}
